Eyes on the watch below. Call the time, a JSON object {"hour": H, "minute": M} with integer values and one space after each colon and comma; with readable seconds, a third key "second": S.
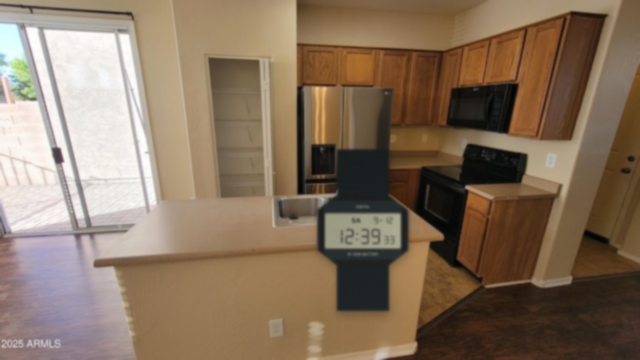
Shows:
{"hour": 12, "minute": 39}
